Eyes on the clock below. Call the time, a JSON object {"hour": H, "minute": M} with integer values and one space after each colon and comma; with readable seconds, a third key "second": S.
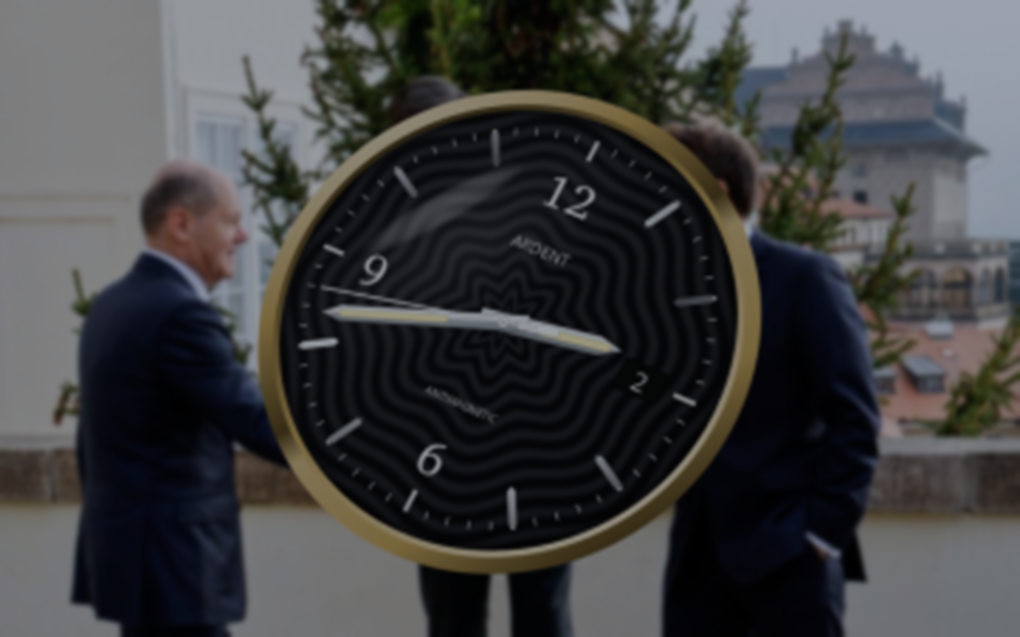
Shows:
{"hour": 2, "minute": 41, "second": 43}
